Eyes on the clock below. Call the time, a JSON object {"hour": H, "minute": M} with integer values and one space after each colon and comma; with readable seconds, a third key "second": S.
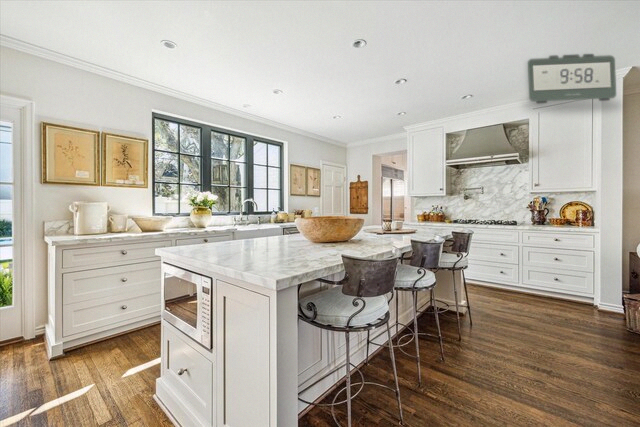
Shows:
{"hour": 9, "minute": 58}
